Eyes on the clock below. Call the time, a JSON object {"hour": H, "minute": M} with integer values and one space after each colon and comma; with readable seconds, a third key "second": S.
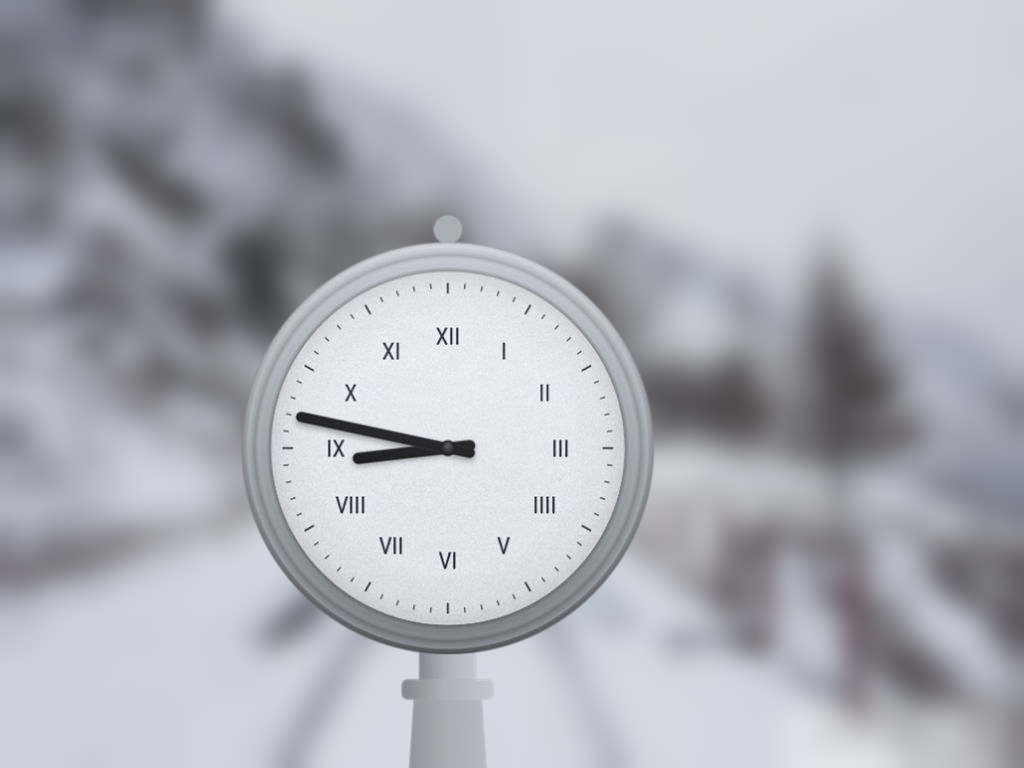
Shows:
{"hour": 8, "minute": 47}
